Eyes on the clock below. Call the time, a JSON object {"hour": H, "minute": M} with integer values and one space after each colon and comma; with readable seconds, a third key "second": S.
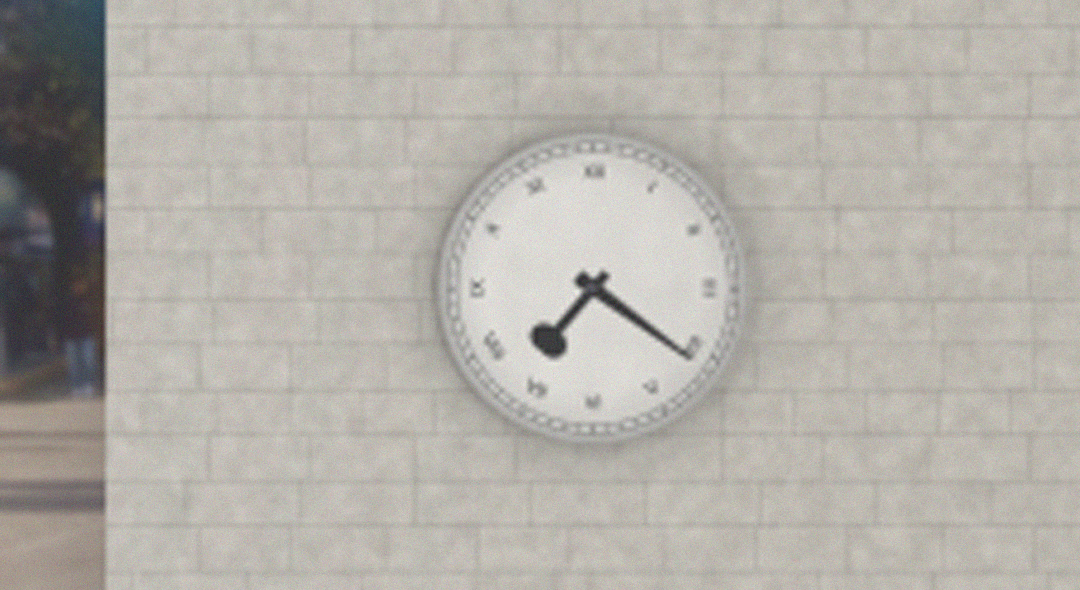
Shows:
{"hour": 7, "minute": 21}
